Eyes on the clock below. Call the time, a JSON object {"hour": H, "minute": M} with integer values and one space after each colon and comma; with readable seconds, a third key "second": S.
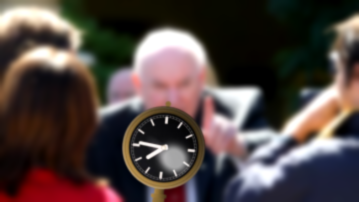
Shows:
{"hour": 7, "minute": 46}
